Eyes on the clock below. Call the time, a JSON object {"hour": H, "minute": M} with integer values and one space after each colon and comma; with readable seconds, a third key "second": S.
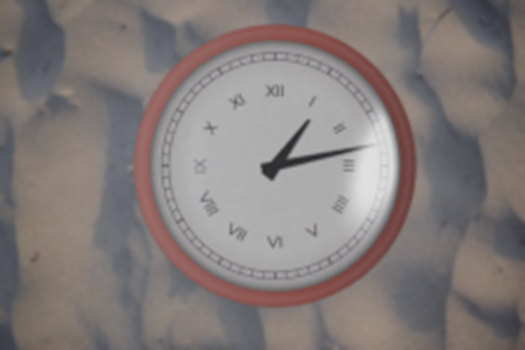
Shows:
{"hour": 1, "minute": 13}
